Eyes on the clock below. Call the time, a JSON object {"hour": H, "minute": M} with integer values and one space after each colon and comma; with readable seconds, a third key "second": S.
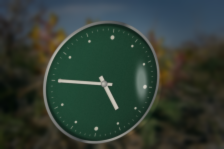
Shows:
{"hour": 4, "minute": 45}
